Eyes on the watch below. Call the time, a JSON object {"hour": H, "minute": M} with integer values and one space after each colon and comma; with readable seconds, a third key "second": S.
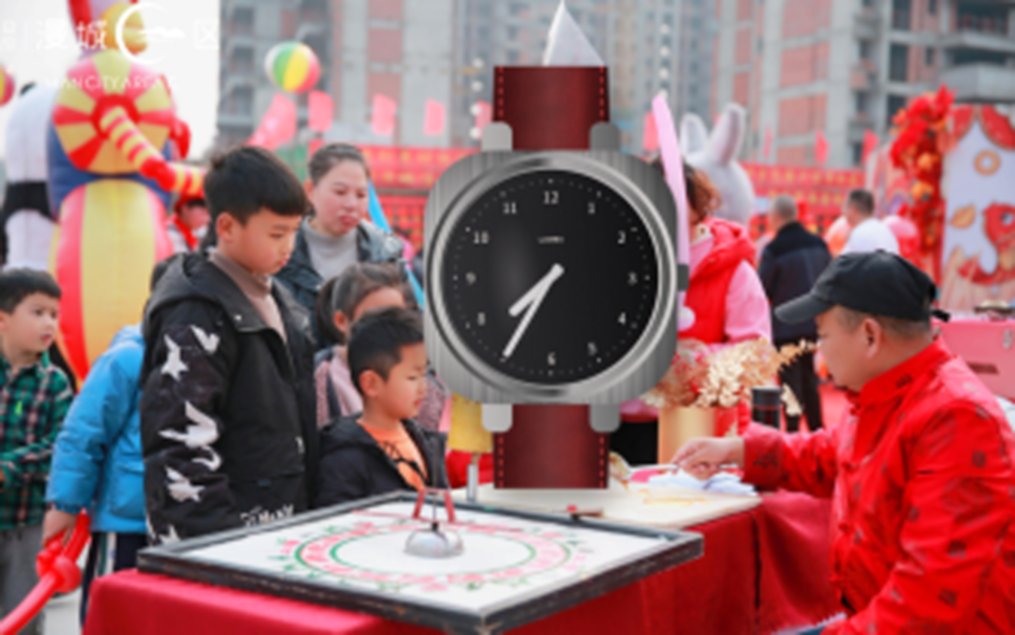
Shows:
{"hour": 7, "minute": 35}
